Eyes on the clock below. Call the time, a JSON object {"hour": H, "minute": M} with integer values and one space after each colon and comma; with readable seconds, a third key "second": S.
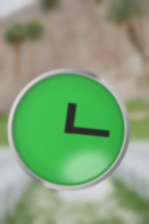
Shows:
{"hour": 12, "minute": 16}
